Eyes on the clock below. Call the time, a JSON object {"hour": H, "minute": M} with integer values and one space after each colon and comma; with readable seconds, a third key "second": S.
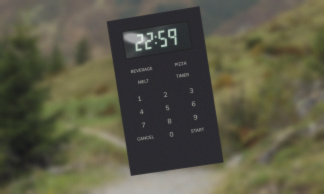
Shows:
{"hour": 22, "minute": 59}
